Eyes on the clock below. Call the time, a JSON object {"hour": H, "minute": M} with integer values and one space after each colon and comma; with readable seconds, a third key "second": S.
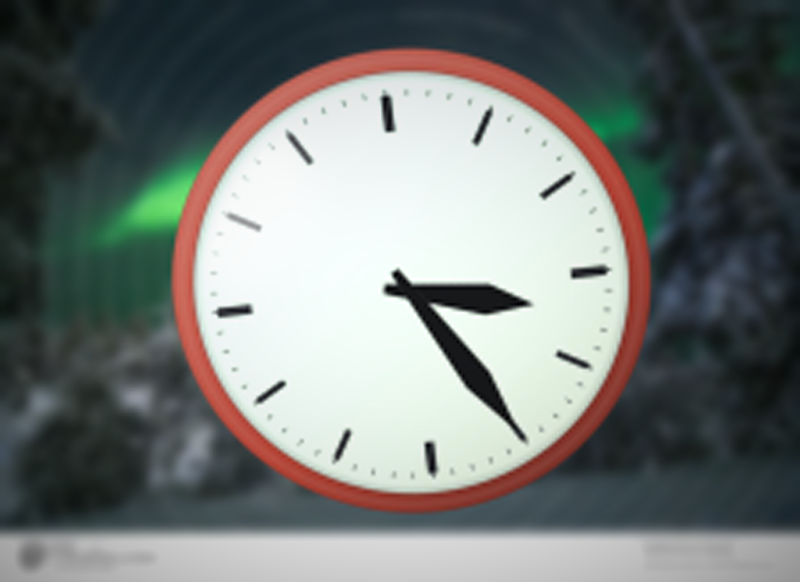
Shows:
{"hour": 3, "minute": 25}
